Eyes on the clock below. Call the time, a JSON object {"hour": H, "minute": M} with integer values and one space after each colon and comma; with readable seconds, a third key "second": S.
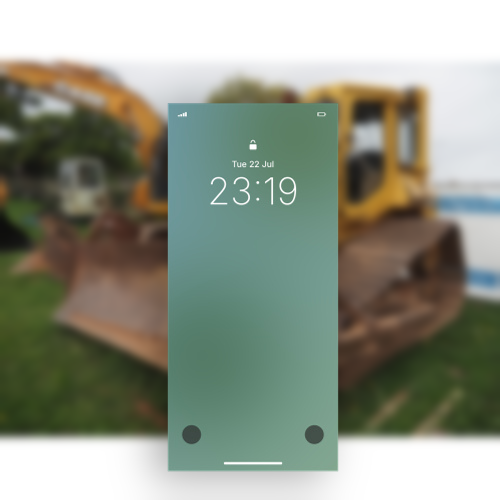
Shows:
{"hour": 23, "minute": 19}
